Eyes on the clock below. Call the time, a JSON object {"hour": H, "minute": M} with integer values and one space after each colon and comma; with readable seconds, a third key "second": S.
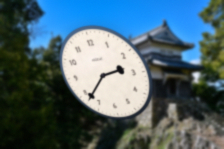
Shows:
{"hour": 2, "minute": 38}
